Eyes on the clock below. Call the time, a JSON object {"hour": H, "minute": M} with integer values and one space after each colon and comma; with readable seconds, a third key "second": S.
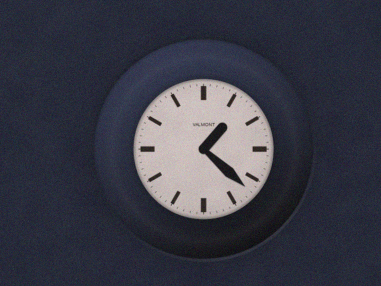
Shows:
{"hour": 1, "minute": 22}
